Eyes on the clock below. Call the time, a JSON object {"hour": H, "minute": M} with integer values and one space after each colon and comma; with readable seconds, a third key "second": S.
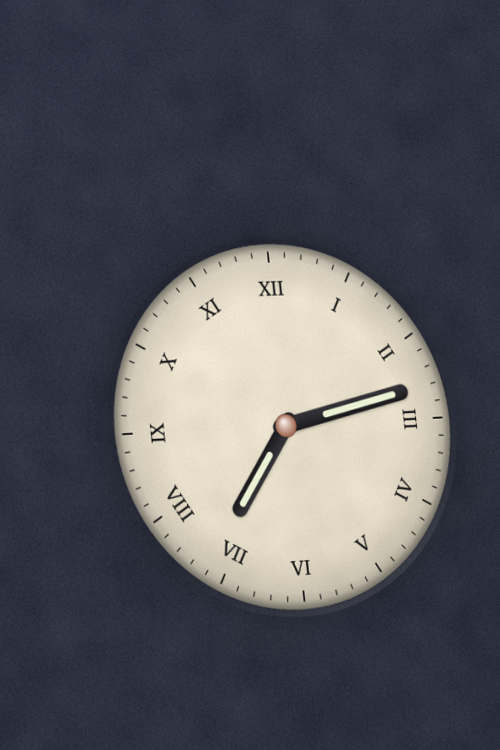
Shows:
{"hour": 7, "minute": 13}
